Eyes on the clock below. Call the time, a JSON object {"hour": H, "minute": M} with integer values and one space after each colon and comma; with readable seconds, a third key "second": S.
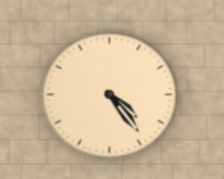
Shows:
{"hour": 4, "minute": 24}
